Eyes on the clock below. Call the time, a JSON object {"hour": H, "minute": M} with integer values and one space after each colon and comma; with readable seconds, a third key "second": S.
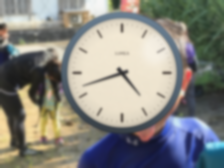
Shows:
{"hour": 4, "minute": 42}
